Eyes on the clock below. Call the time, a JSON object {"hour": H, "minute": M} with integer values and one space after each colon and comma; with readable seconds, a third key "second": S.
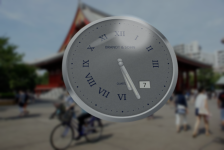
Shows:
{"hour": 5, "minute": 26}
